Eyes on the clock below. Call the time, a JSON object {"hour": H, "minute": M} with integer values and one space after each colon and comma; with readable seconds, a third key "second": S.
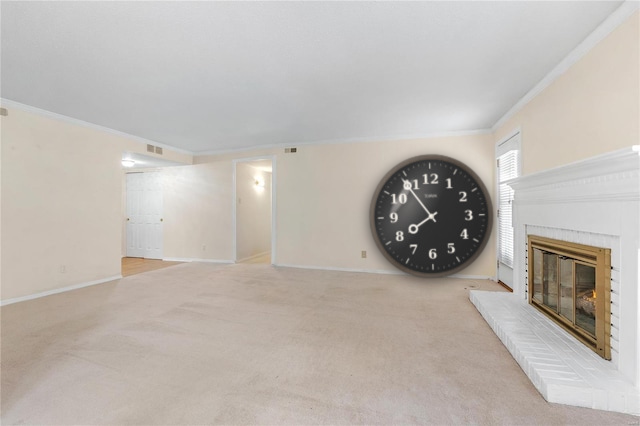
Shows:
{"hour": 7, "minute": 54}
